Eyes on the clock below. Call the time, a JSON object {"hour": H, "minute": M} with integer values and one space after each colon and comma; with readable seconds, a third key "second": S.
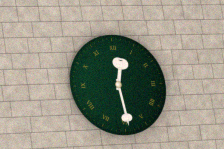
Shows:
{"hour": 12, "minute": 29}
